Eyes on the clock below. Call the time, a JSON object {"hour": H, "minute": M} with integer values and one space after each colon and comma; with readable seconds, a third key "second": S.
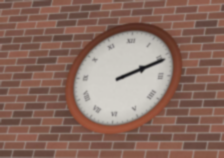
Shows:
{"hour": 2, "minute": 11}
